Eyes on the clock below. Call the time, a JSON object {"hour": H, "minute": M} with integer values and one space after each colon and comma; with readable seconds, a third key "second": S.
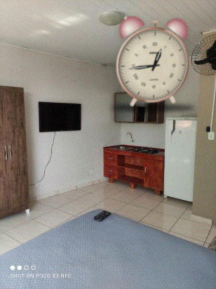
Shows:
{"hour": 12, "minute": 44}
